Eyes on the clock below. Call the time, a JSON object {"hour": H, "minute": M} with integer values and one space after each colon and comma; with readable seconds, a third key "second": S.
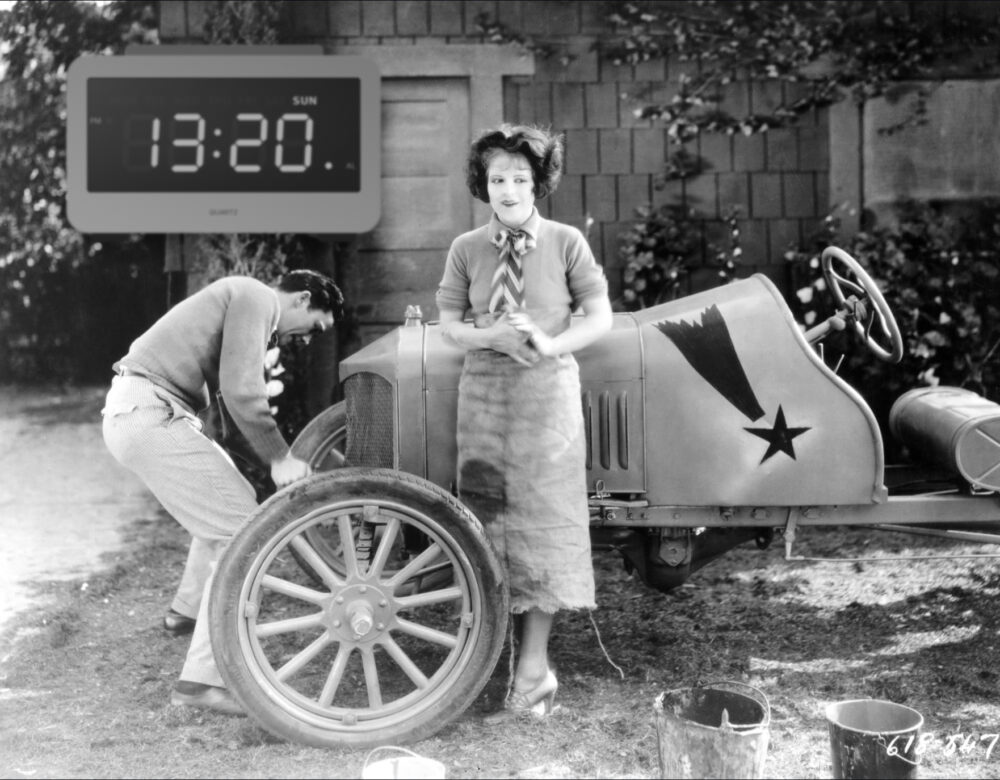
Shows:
{"hour": 13, "minute": 20}
